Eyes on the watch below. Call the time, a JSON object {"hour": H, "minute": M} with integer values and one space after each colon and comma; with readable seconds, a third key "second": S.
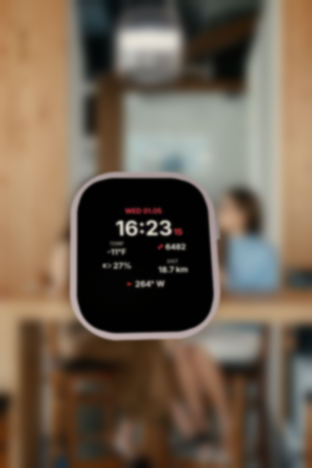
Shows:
{"hour": 16, "minute": 23}
